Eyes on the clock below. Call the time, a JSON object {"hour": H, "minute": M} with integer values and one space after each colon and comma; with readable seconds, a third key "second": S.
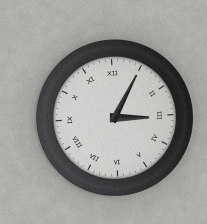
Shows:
{"hour": 3, "minute": 5}
